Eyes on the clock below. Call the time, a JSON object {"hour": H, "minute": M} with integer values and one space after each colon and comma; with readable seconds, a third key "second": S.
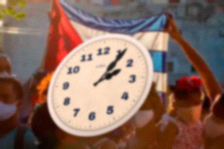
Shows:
{"hour": 2, "minute": 6}
